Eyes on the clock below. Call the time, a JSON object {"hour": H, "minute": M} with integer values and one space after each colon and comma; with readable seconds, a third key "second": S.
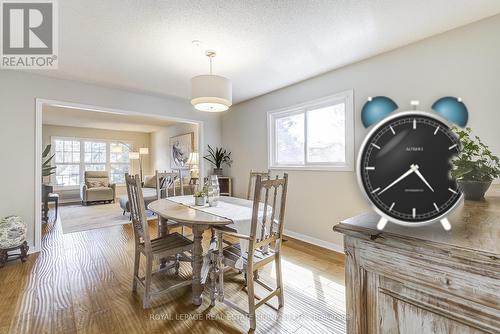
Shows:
{"hour": 4, "minute": 39}
